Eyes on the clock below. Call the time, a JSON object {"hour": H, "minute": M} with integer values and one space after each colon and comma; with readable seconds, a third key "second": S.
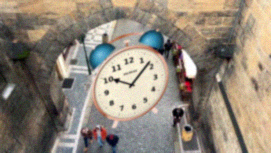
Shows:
{"hour": 10, "minute": 8}
